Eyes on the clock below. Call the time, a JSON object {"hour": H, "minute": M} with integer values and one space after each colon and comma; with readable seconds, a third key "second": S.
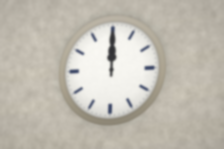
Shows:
{"hour": 12, "minute": 0}
